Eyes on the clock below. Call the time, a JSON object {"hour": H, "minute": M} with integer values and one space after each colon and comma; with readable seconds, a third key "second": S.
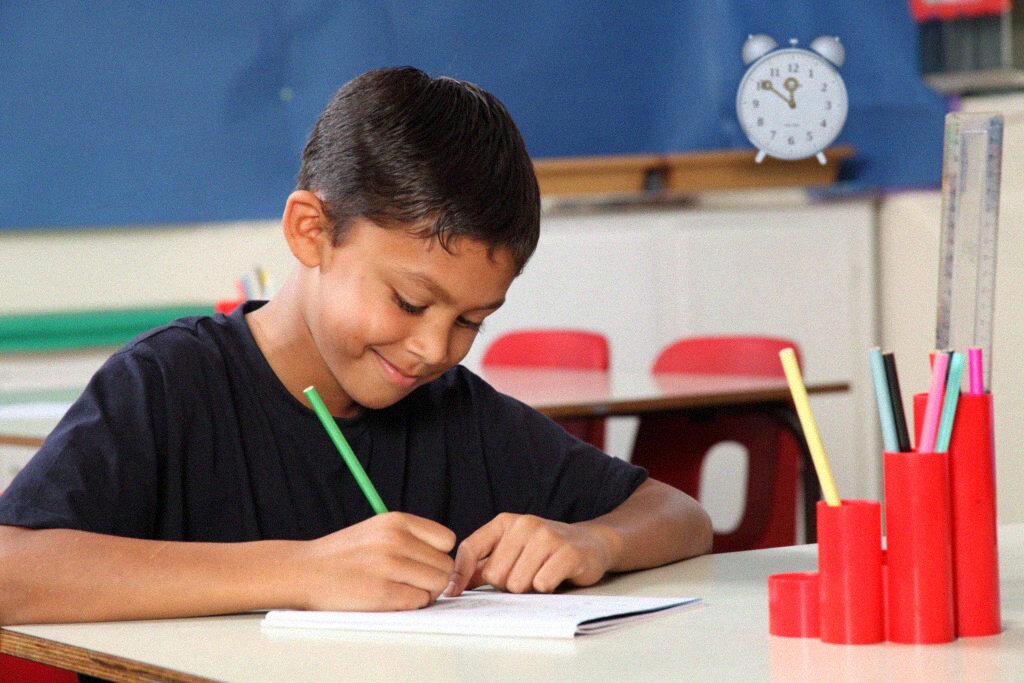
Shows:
{"hour": 11, "minute": 51}
